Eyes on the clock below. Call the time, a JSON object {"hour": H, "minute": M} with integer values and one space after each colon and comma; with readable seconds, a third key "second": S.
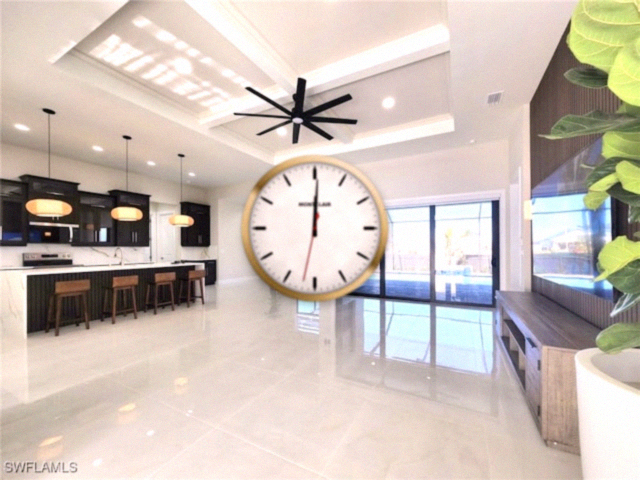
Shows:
{"hour": 12, "minute": 0, "second": 32}
